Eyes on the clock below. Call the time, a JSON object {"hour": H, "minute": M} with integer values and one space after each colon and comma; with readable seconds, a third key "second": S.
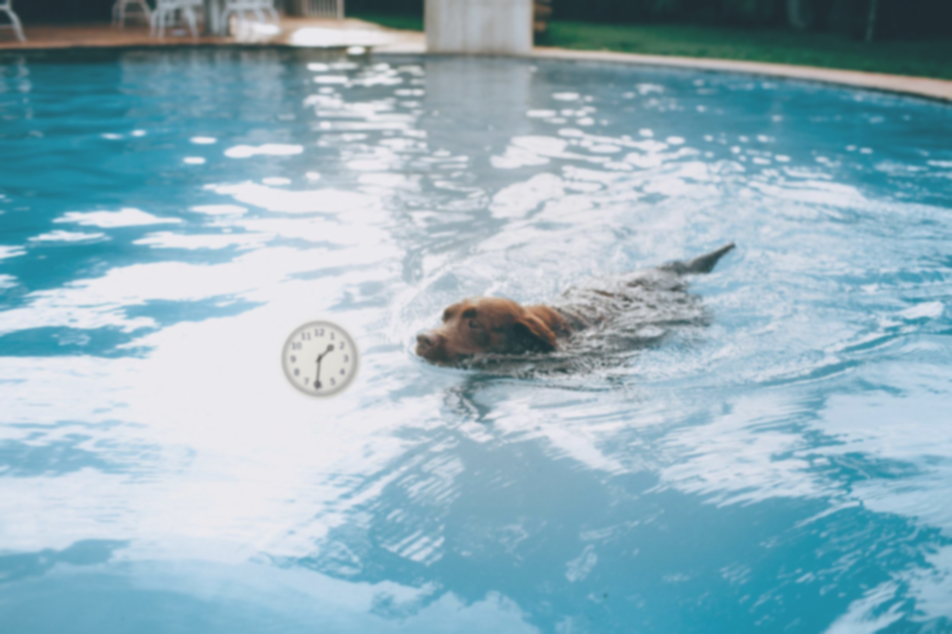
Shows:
{"hour": 1, "minute": 31}
